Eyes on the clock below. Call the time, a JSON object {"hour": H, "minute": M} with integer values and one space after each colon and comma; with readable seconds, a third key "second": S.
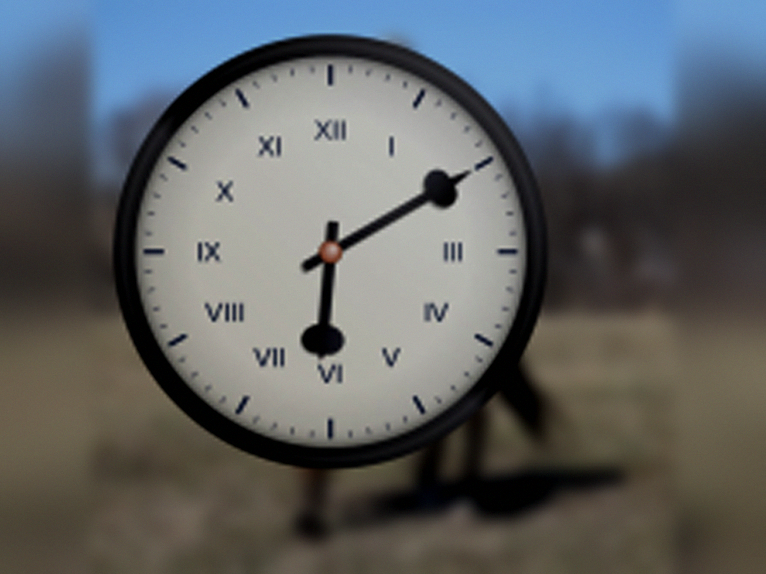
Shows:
{"hour": 6, "minute": 10}
